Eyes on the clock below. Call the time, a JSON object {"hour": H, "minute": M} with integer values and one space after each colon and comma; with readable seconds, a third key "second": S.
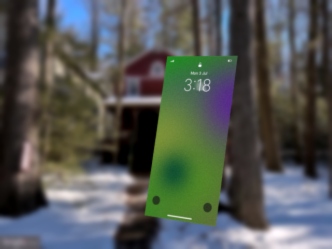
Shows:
{"hour": 3, "minute": 18}
